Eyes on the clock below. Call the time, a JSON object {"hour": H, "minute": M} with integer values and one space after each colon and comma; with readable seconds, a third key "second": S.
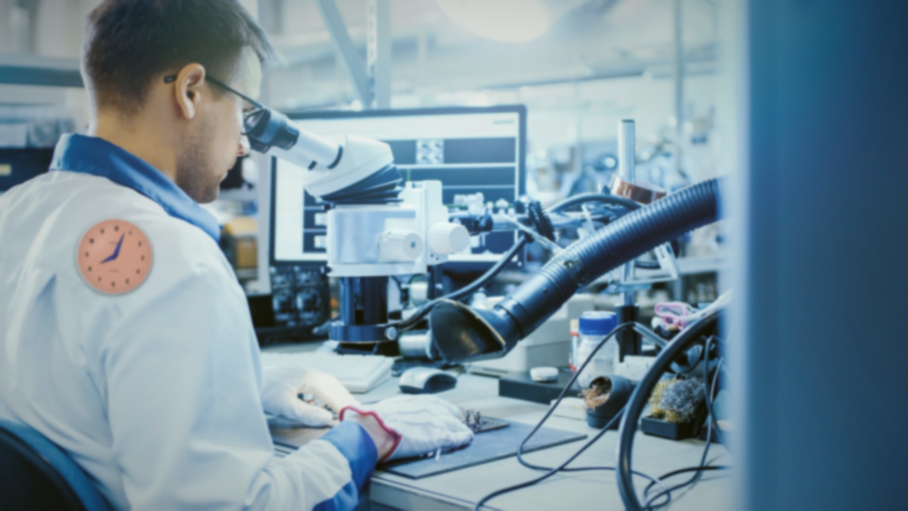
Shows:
{"hour": 8, "minute": 3}
